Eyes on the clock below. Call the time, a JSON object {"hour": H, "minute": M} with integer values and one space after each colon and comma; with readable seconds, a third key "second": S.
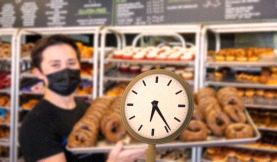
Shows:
{"hour": 6, "minute": 24}
